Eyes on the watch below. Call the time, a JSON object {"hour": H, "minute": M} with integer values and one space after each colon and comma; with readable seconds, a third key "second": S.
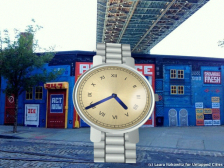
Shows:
{"hour": 4, "minute": 40}
